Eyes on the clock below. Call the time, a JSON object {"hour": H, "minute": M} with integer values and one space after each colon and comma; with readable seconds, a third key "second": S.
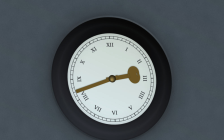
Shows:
{"hour": 2, "minute": 42}
